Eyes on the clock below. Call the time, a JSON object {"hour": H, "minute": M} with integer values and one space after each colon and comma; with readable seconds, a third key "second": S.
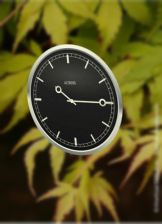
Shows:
{"hour": 10, "minute": 15}
